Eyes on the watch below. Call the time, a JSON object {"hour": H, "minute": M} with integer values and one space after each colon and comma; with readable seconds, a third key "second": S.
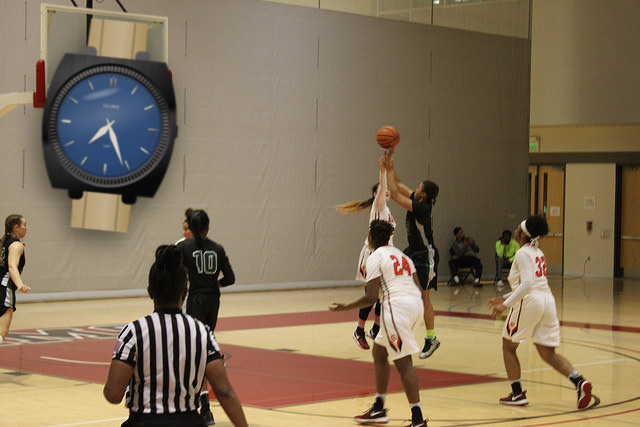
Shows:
{"hour": 7, "minute": 26}
